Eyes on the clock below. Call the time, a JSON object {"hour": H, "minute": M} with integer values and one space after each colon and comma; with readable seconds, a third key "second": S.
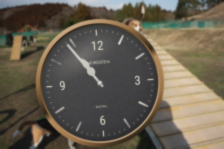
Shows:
{"hour": 10, "minute": 54}
